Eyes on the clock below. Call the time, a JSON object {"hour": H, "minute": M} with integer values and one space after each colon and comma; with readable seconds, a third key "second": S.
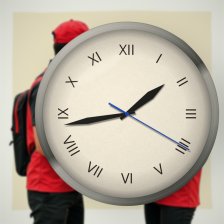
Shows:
{"hour": 1, "minute": 43, "second": 20}
